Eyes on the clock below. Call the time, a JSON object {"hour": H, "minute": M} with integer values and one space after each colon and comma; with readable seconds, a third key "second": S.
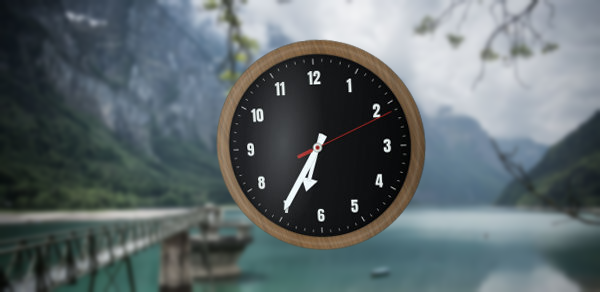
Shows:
{"hour": 6, "minute": 35, "second": 11}
